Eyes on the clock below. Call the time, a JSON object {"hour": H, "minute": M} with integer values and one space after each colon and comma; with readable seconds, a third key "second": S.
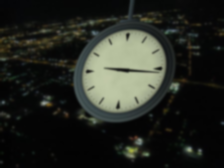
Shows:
{"hour": 9, "minute": 16}
